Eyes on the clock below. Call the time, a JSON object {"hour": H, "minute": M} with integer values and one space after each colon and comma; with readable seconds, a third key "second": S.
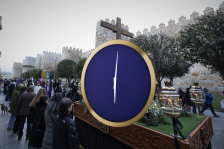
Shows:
{"hour": 6, "minute": 1}
